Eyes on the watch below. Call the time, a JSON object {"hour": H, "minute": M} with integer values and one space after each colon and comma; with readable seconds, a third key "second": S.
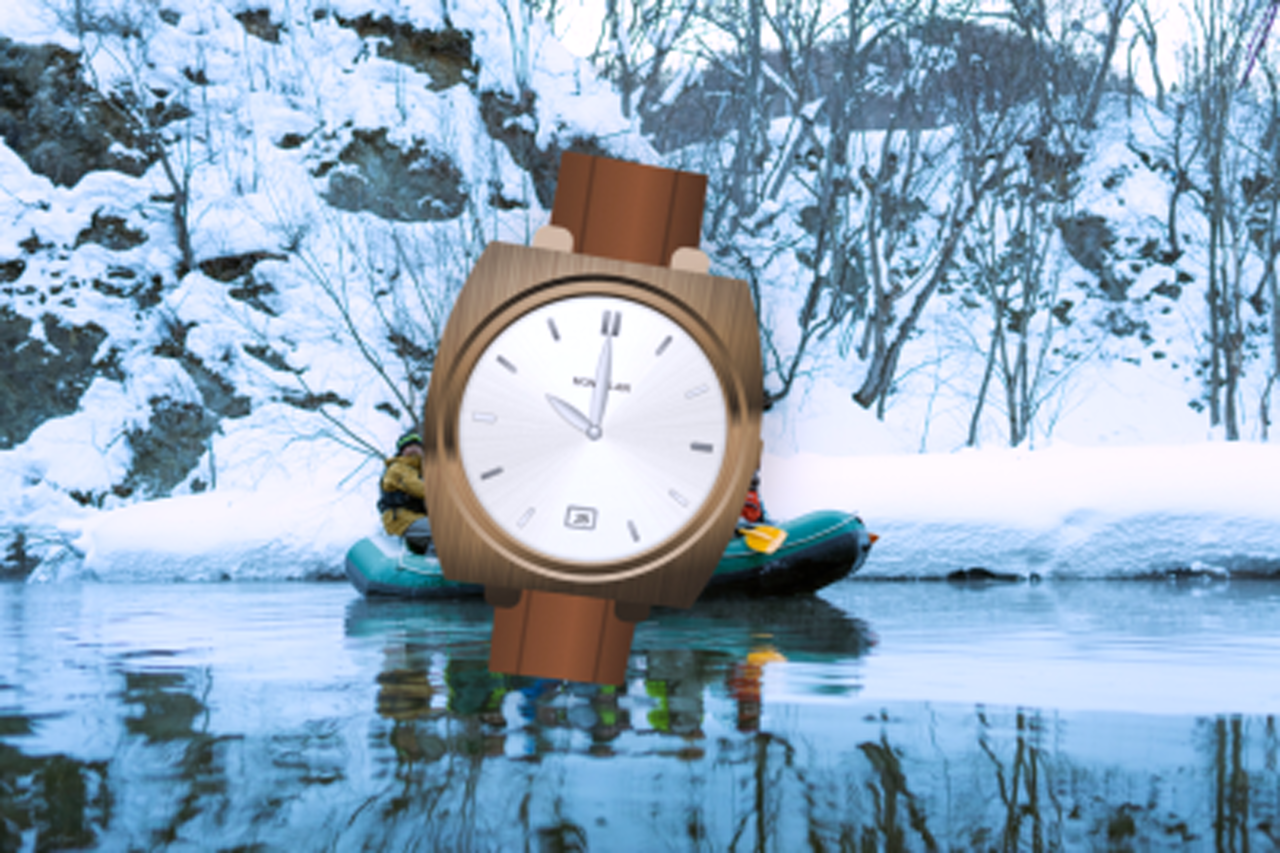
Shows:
{"hour": 10, "minute": 0}
